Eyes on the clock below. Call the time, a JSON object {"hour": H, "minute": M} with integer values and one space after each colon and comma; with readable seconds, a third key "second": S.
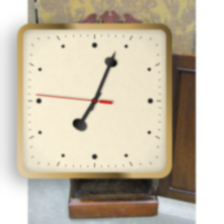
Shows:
{"hour": 7, "minute": 3, "second": 46}
